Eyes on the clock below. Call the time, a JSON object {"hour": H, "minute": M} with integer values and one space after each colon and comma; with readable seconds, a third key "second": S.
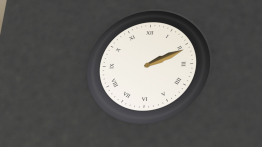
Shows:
{"hour": 2, "minute": 11}
